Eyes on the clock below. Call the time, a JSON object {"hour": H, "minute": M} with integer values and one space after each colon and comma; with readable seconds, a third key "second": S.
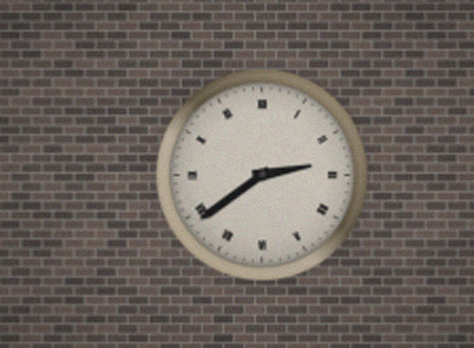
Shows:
{"hour": 2, "minute": 39}
